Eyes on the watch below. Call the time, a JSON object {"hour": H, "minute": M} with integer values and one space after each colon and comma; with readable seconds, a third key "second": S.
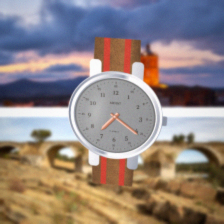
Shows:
{"hour": 7, "minute": 21}
